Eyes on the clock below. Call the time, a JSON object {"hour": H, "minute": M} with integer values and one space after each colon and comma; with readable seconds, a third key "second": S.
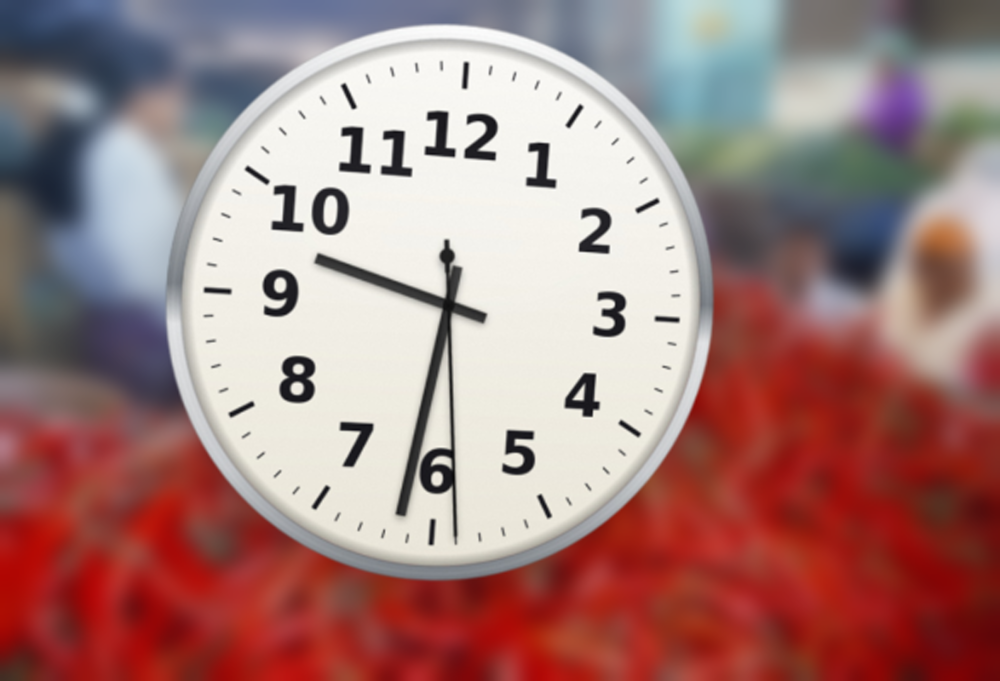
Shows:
{"hour": 9, "minute": 31, "second": 29}
